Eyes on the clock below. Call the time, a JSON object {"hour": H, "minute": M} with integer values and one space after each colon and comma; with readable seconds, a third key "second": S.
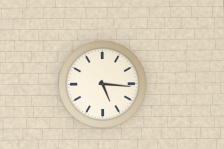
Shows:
{"hour": 5, "minute": 16}
